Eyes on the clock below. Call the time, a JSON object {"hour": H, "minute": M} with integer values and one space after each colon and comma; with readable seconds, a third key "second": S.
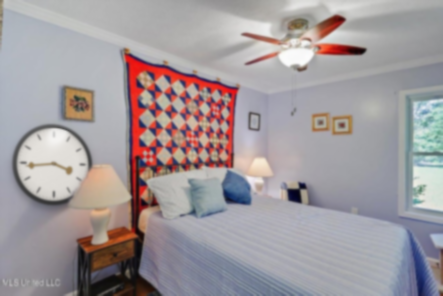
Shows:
{"hour": 3, "minute": 44}
